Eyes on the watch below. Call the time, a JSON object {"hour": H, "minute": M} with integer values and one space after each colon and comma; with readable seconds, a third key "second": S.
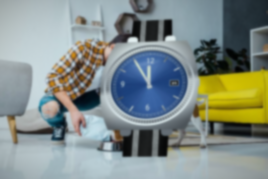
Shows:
{"hour": 11, "minute": 55}
